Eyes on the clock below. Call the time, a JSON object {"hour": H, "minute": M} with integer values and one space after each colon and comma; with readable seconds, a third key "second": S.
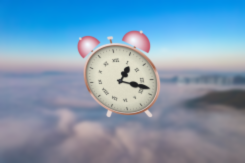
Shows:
{"hour": 1, "minute": 18}
